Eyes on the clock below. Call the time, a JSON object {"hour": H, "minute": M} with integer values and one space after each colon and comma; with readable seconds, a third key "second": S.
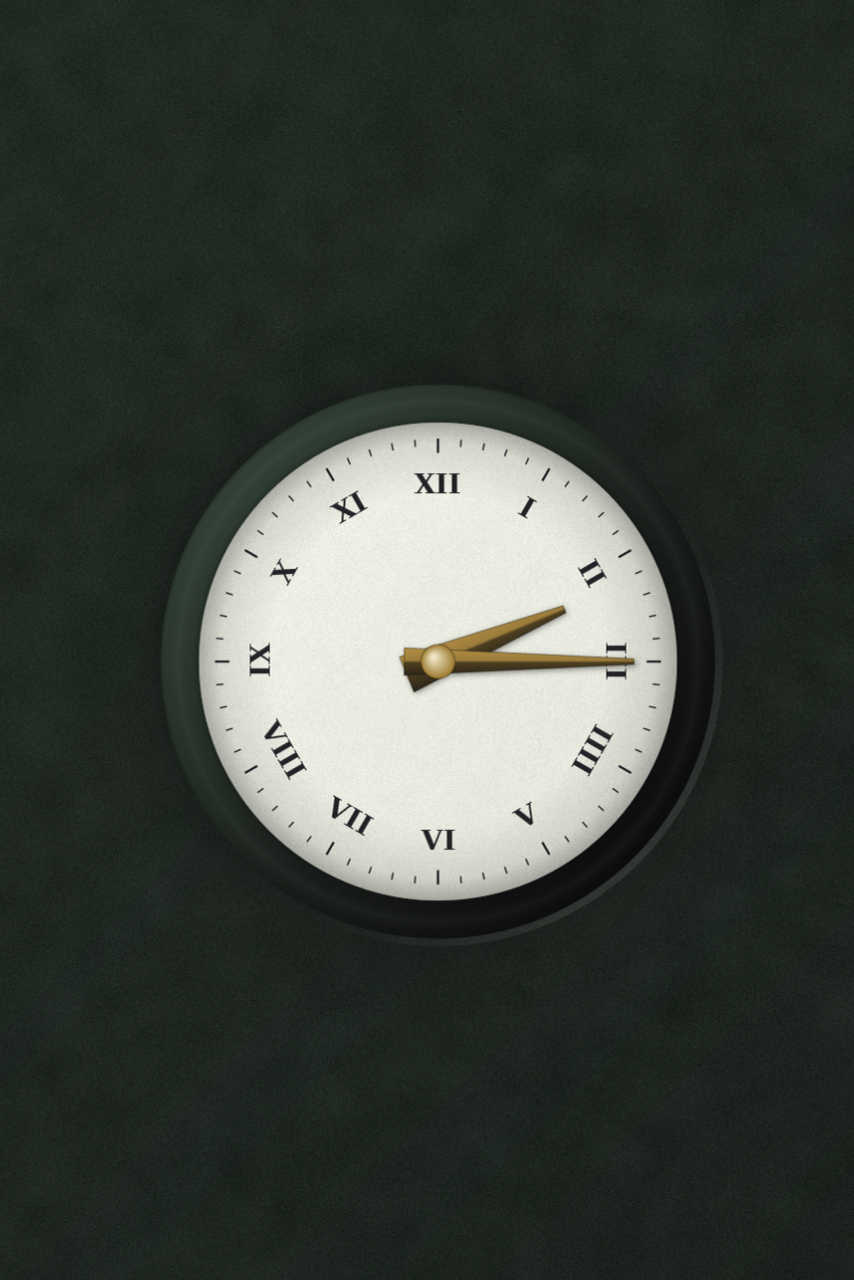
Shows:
{"hour": 2, "minute": 15}
